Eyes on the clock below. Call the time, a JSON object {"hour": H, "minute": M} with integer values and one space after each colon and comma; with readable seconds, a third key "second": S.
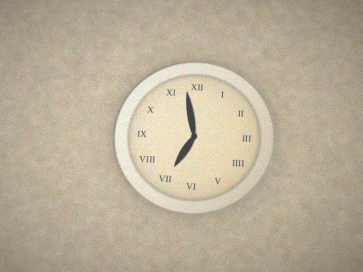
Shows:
{"hour": 6, "minute": 58}
